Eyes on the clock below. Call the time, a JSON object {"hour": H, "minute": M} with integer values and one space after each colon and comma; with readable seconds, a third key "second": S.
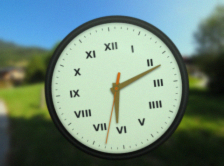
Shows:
{"hour": 6, "minute": 11, "second": 33}
